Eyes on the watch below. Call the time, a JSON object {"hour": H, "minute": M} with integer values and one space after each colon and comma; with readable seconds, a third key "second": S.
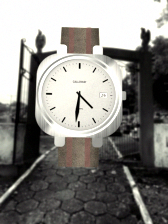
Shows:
{"hour": 4, "minute": 31}
